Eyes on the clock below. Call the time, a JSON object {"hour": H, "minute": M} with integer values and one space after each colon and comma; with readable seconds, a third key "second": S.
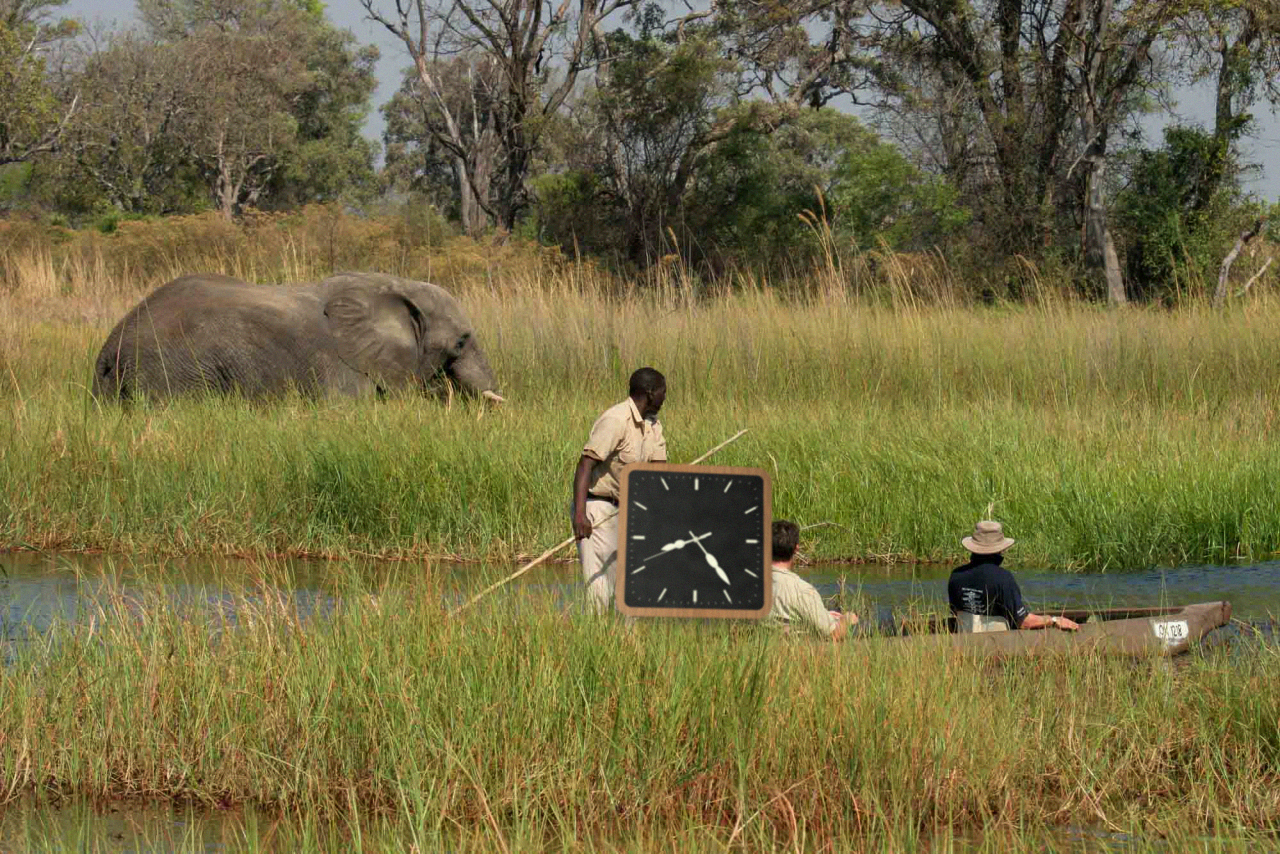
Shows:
{"hour": 8, "minute": 23, "second": 41}
